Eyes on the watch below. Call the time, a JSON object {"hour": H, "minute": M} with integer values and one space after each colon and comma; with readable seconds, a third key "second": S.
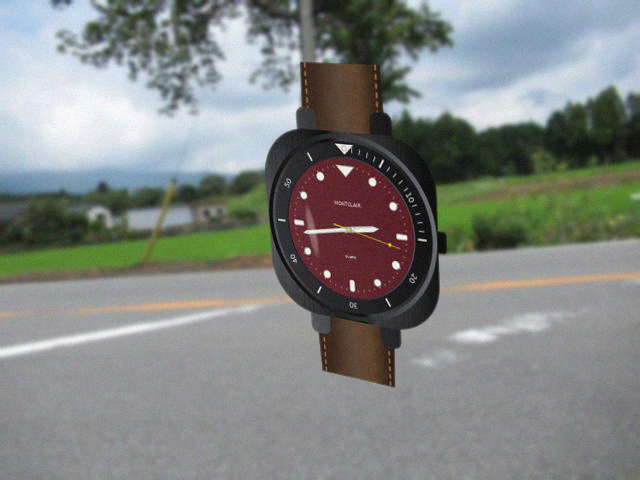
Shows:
{"hour": 2, "minute": 43, "second": 17}
